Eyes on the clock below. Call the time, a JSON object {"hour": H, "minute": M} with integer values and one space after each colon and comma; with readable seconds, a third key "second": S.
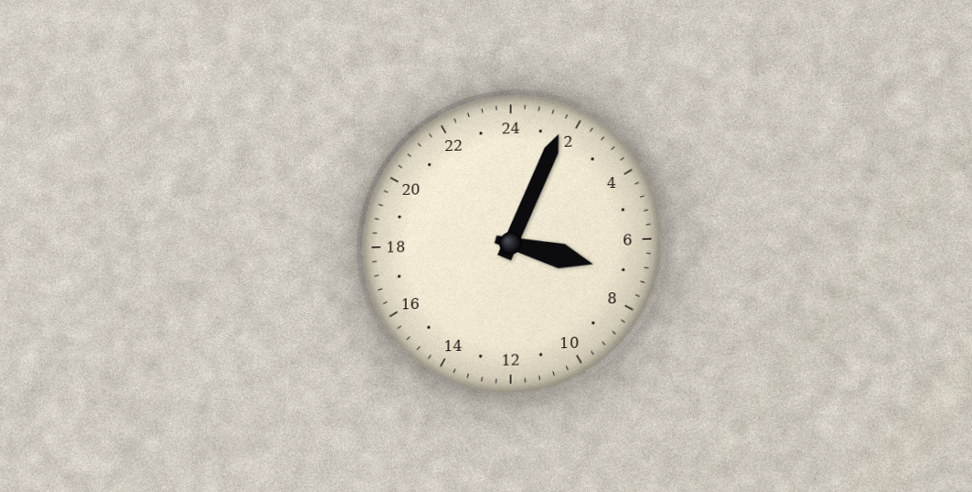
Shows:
{"hour": 7, "minute": 4}
